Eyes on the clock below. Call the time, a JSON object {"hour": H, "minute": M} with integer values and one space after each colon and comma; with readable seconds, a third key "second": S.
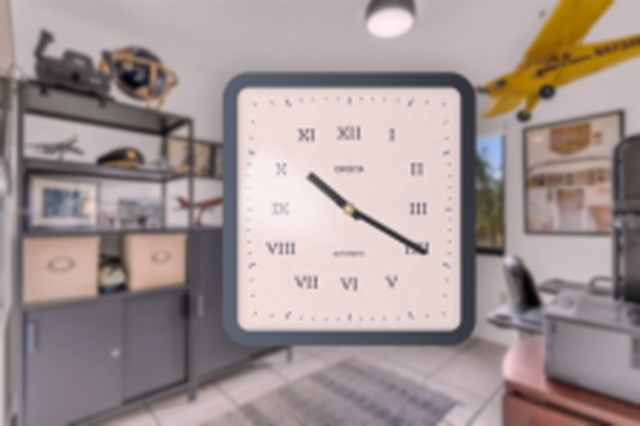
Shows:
{"hour": 10, "minute": 20}
